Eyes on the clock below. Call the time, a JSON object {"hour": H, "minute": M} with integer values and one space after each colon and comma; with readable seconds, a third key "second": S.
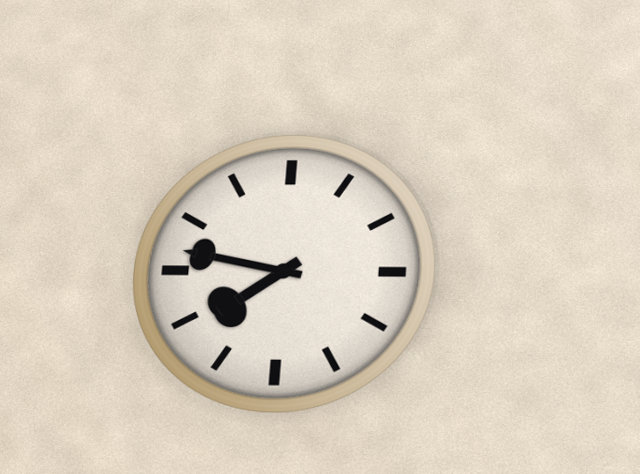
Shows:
{"hour": 7, "minute": 47}
